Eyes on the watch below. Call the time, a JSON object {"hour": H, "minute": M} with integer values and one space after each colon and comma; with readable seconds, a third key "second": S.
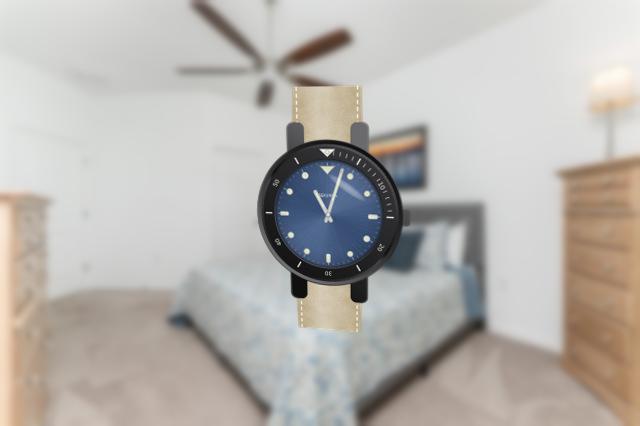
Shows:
{"hour": 11, "minute": 3}
